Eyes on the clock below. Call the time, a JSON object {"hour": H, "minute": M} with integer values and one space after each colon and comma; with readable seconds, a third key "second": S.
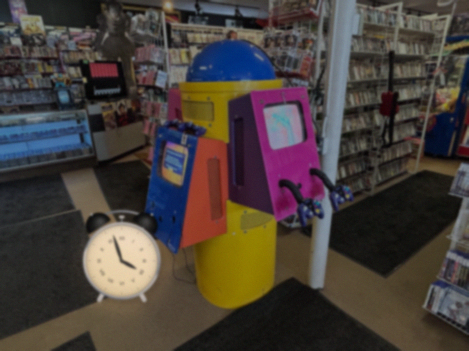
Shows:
{"hour": 3, "minute": 57}
